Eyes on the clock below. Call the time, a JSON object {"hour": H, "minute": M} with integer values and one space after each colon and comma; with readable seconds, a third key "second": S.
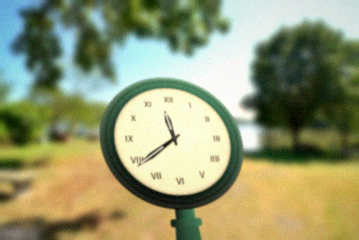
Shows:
{"hour": 11, "minute": 39}
